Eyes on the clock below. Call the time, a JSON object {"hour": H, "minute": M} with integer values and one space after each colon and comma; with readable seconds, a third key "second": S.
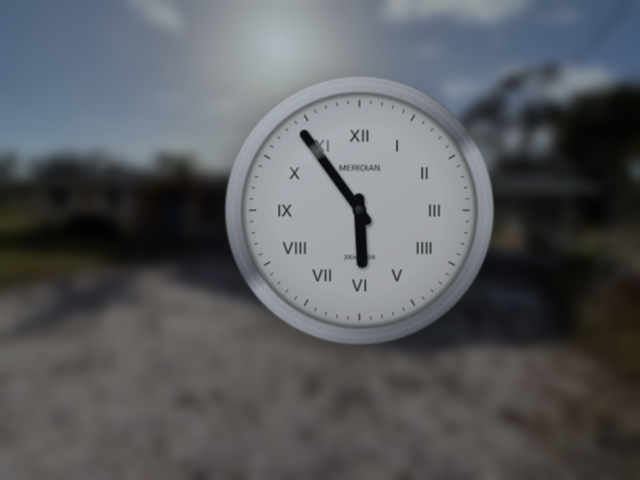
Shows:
{"hour": 5, "minute": 54}
